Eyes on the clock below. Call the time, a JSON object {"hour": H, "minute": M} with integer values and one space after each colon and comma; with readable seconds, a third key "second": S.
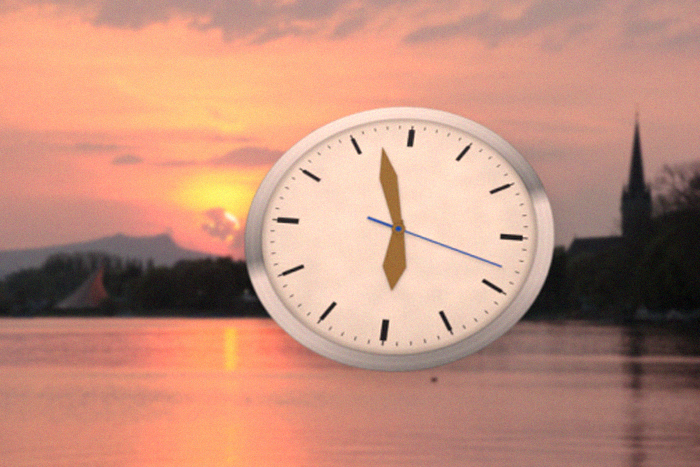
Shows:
{"hour": 5, "minute": 57, "second": 18}
